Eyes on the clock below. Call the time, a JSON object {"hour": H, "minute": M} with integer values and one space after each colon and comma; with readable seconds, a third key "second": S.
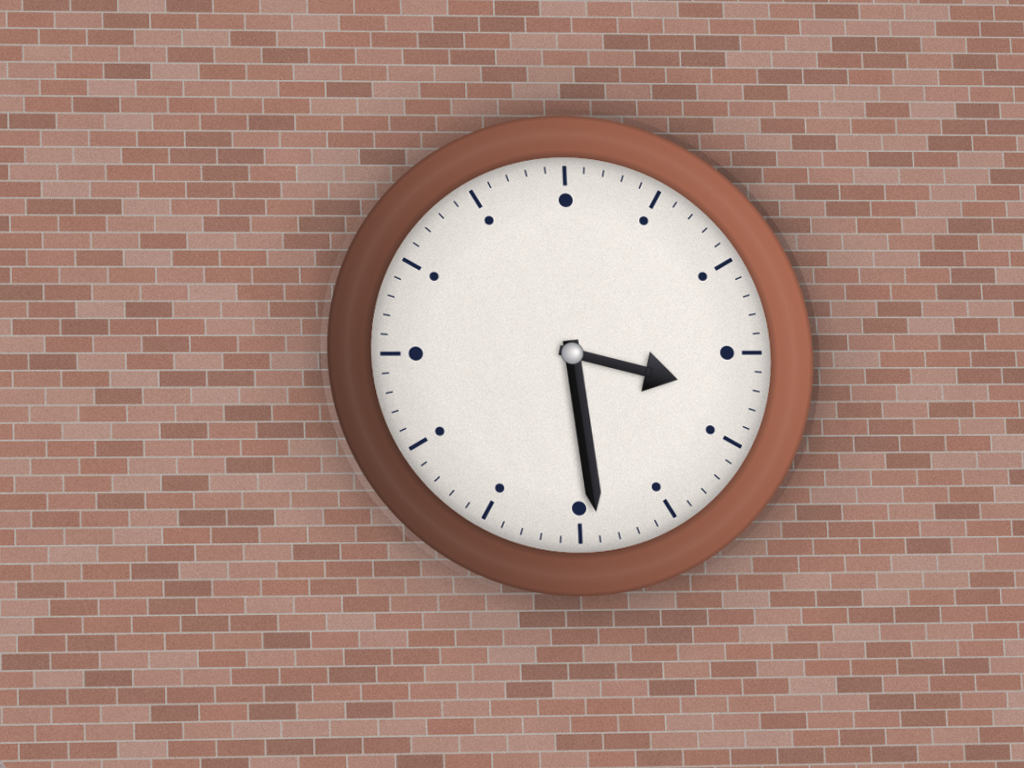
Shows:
{"hour": 3, "minute": 29}
